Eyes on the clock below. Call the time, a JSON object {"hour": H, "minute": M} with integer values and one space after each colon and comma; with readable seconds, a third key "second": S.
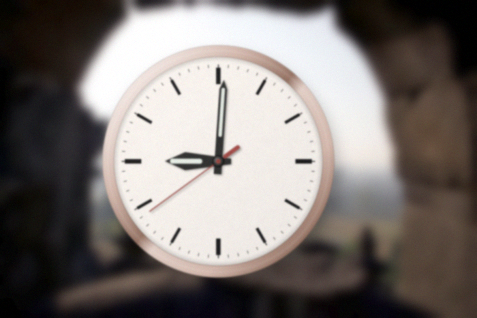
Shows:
{"hour": 9, "minute": 0, "second": 39}
